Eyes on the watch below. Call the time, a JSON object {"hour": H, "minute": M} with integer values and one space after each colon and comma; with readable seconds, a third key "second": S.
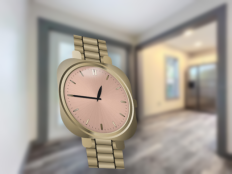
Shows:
{"hour": 12, "minute": 45}
